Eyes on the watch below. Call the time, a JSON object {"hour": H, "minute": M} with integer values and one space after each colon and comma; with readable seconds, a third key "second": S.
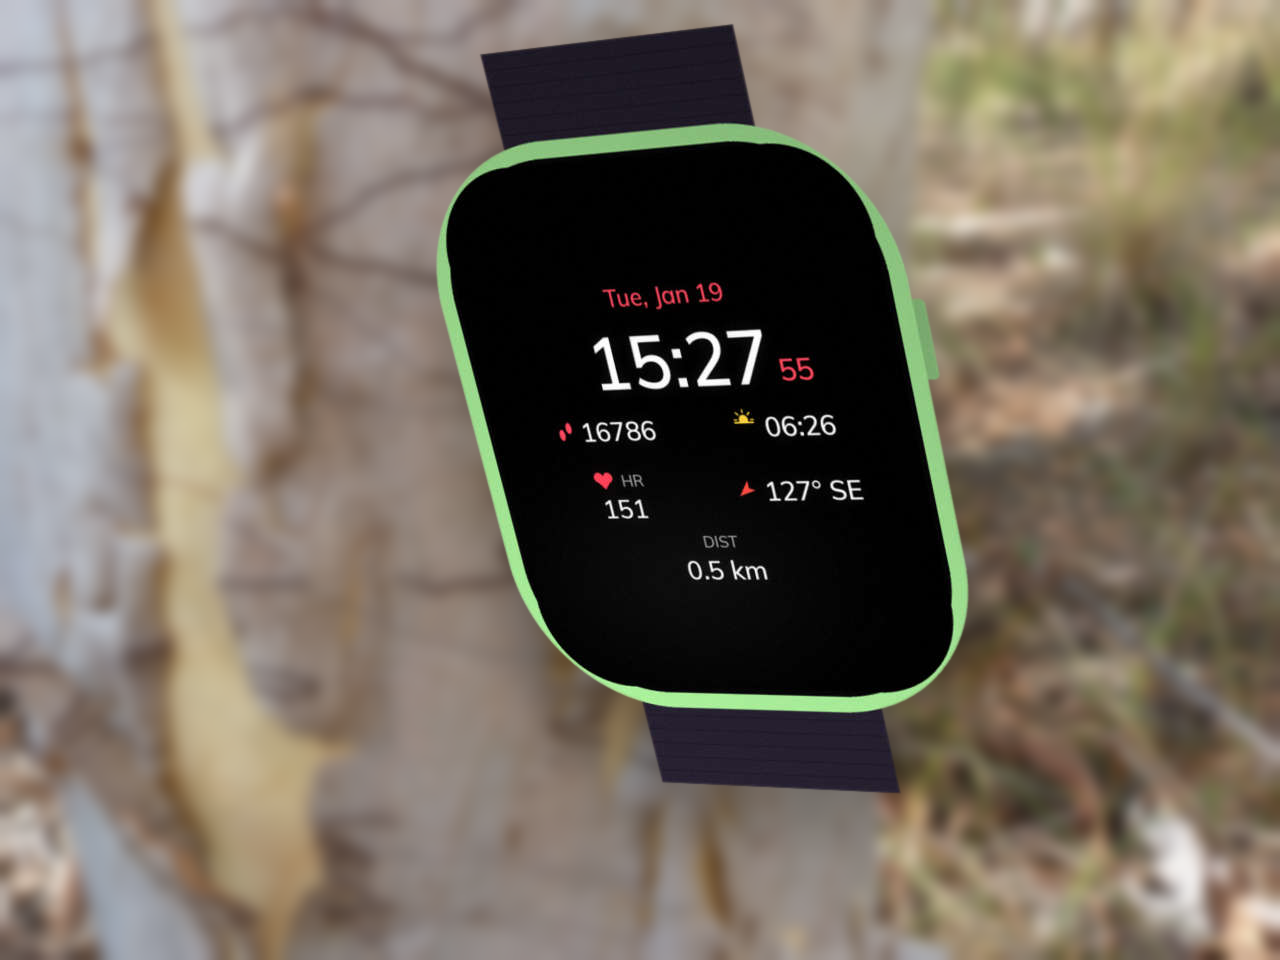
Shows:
{"hour": 15, "minute": 27, "second": 55}
